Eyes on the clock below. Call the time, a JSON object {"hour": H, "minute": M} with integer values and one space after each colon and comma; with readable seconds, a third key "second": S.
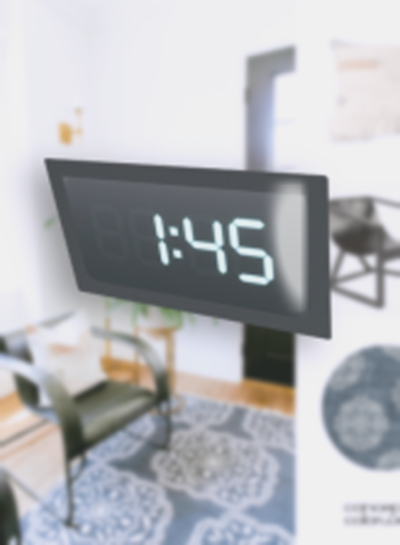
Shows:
{"hour": 1, "minute": 45}
